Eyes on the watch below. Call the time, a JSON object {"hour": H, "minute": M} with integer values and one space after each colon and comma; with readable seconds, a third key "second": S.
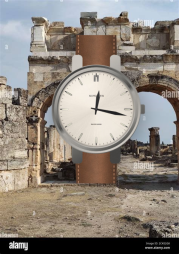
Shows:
{"hour": 12, "minute": 17}
